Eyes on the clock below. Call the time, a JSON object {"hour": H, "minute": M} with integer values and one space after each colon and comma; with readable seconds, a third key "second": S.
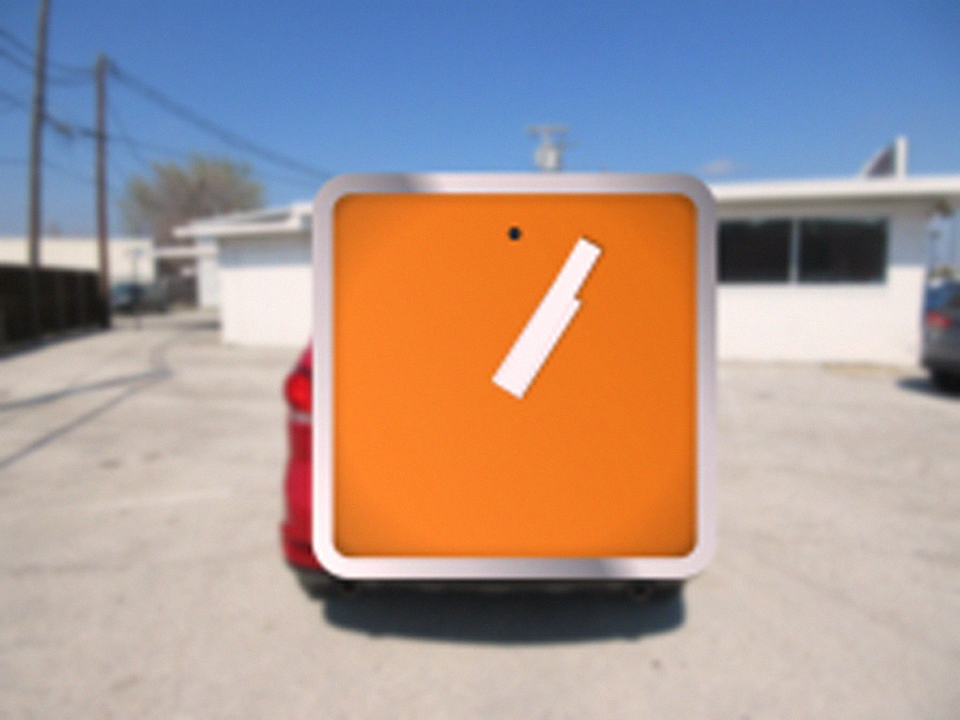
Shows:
{"hour": 1, "minute": 5}
